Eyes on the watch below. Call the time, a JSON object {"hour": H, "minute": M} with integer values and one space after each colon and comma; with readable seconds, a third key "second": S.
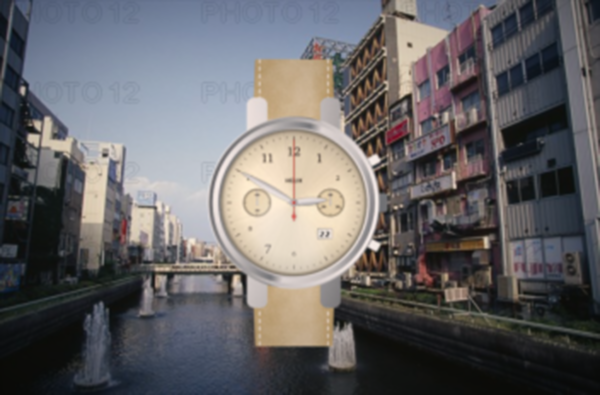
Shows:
{"hour": 2, "minute": 50}
